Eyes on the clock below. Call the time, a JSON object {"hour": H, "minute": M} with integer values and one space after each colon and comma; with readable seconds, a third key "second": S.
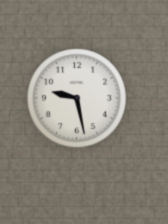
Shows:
{"hour": 9, "minute": 28}
